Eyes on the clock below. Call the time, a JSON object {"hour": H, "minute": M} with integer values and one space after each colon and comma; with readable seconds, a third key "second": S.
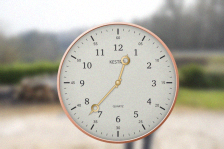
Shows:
{"hour": 12, "minute": 37}
